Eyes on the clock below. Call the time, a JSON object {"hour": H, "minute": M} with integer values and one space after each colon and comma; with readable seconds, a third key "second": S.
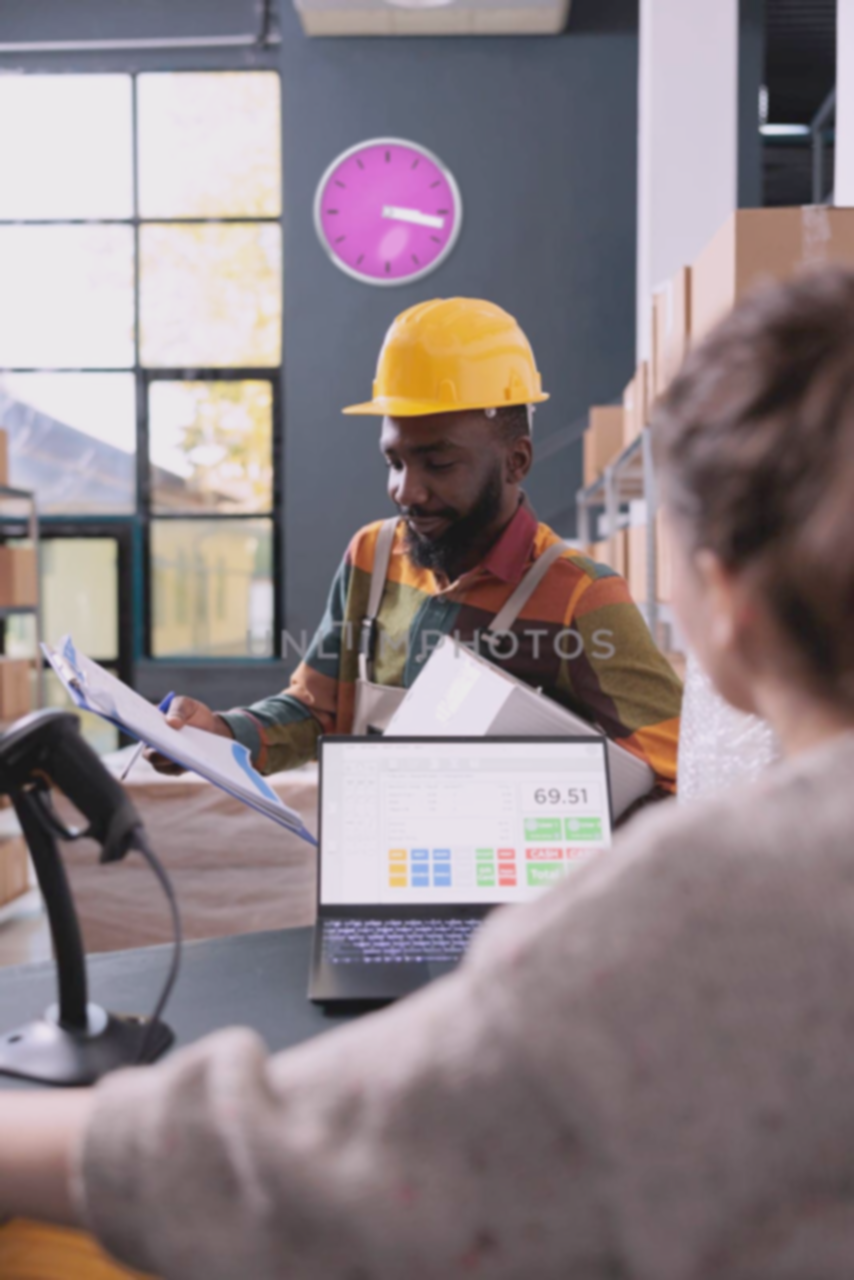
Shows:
{"hour": 3, "minute": 17}
